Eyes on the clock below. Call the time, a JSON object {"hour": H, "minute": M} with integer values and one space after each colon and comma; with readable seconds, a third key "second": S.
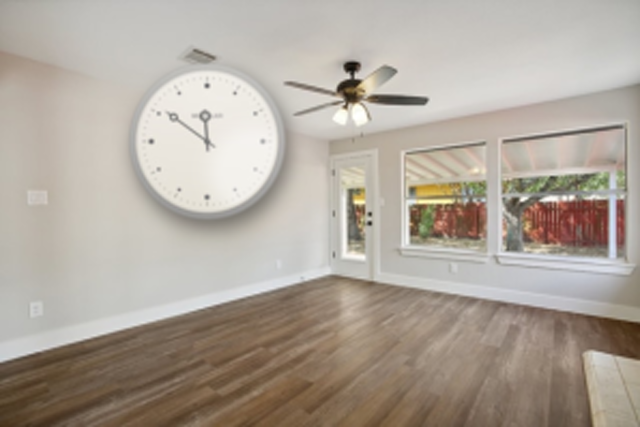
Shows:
{"hour": 11, "minute": 51}
